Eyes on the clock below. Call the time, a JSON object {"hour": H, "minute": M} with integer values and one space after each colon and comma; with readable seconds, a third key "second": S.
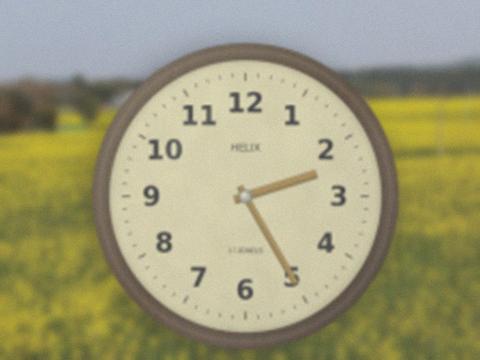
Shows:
{"hour": 2, "minute": 25}
